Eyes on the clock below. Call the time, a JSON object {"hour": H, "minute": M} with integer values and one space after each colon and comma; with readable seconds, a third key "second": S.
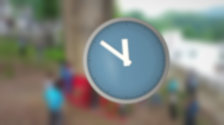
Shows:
{"hour": 11, "minute": 51}
